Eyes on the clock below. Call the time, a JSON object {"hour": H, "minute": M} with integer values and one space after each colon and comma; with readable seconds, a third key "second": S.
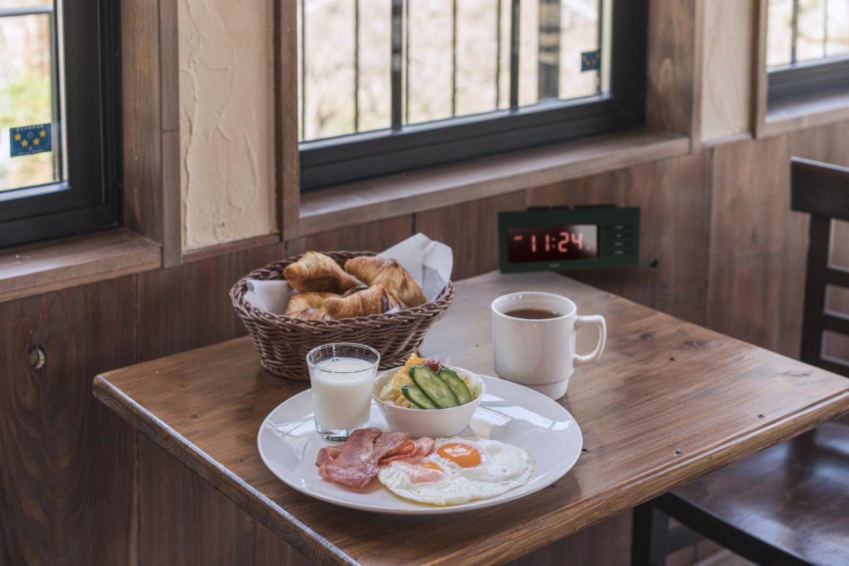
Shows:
{"hour": 11, "minute": 24}
